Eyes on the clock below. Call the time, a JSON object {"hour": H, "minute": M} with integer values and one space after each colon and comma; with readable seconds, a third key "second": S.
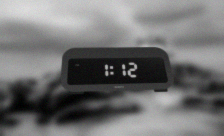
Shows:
{"hour": 1, "minute": 12}
